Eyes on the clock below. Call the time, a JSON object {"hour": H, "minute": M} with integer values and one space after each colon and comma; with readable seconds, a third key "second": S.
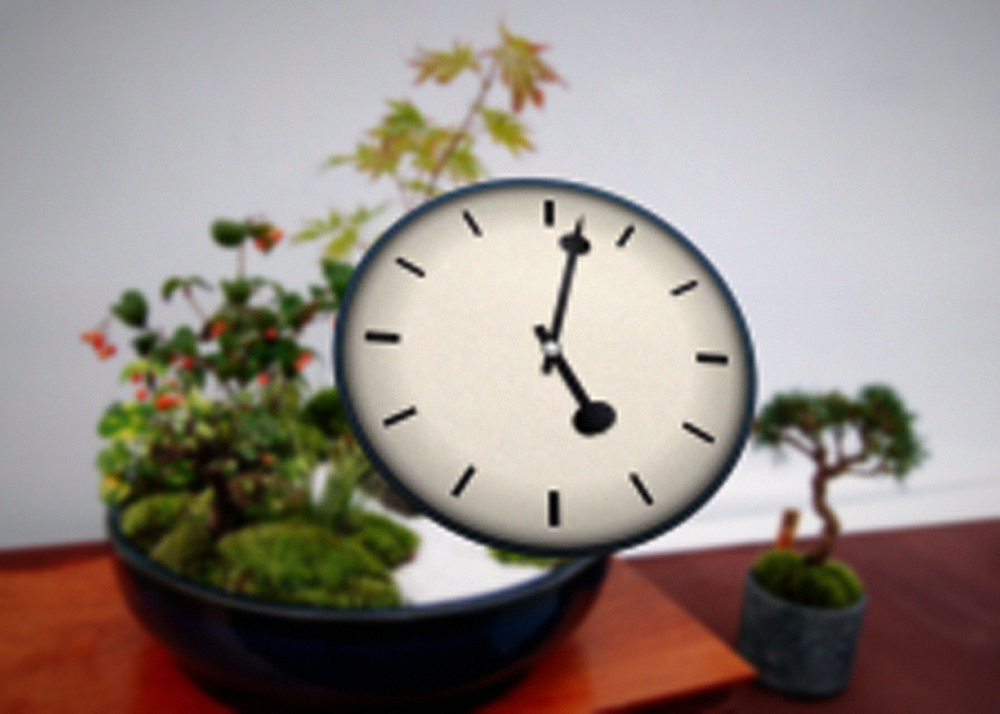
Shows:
{"hour": 5, "minute": 2}
